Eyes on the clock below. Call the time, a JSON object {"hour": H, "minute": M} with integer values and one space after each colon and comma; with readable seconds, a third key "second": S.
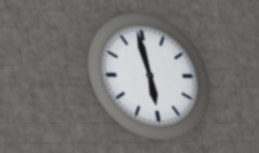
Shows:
{"hour": 5, "minute": 59}
